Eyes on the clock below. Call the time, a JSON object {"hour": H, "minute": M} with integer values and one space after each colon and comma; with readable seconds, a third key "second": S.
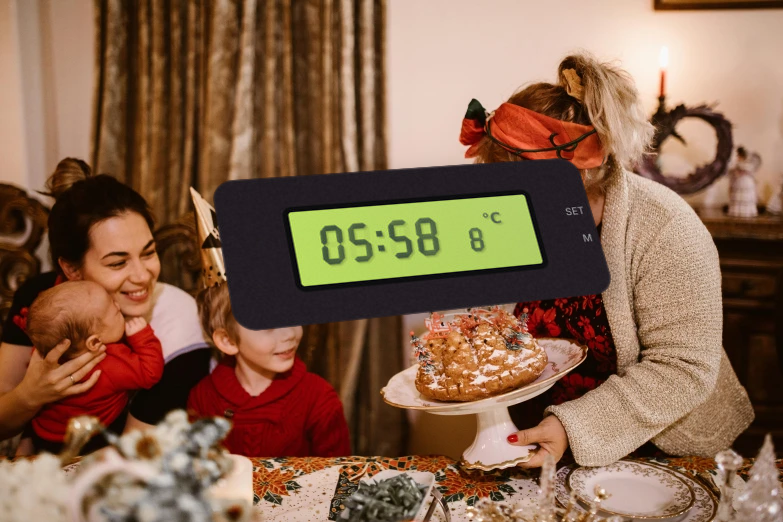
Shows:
{"hour": 5, "minute": 58}
